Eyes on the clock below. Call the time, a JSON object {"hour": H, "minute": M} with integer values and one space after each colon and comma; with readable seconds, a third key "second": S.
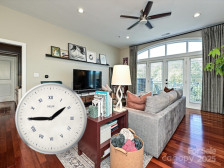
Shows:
{"hour": 1, "minute": 45}
